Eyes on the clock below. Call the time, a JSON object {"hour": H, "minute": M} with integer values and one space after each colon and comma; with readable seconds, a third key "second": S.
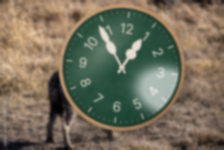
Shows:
{"hour": 12, "minute": 54}
